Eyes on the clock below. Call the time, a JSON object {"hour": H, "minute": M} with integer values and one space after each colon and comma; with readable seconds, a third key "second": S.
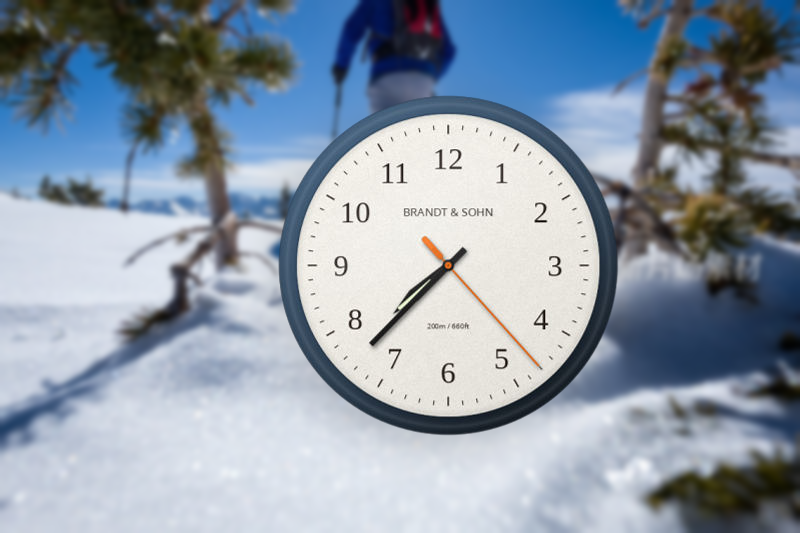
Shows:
{"hour": 7, "minute": 37, "second": 23}
